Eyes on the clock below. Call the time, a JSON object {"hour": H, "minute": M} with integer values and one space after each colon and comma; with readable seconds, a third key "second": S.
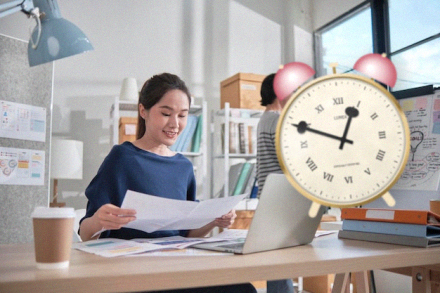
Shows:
{"hour": 12, "minute": 49}
